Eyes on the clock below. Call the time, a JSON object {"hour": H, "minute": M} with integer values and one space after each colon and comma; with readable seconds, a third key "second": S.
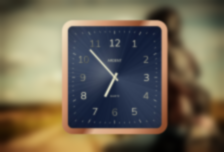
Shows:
{"hour": 6, "minute": 53}
